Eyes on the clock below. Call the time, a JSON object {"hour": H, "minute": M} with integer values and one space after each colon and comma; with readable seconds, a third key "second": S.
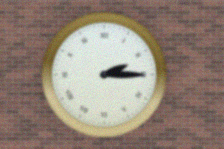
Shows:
{"hour": 2, "minute": 15}
